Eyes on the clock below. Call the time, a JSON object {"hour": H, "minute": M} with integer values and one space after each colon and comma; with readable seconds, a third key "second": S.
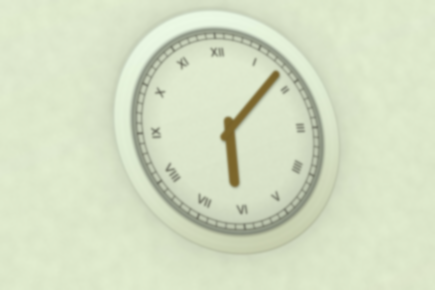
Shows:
{"hour": 6, "minute": 8}
